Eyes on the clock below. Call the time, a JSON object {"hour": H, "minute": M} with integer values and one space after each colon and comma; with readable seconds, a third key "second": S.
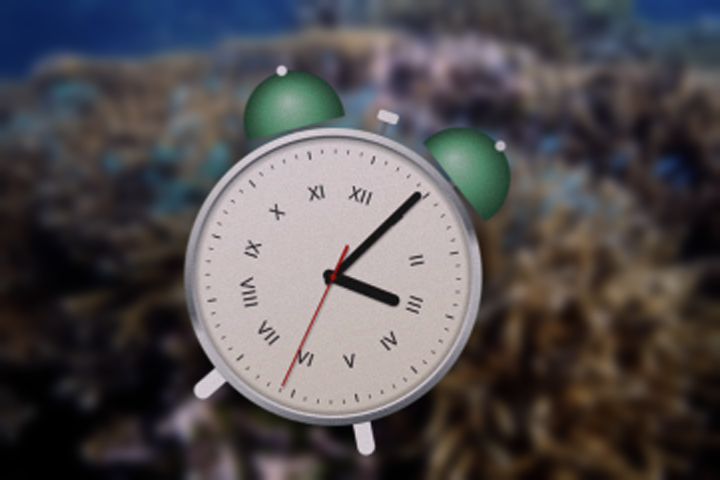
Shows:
{"hour": 3, "minute": 4, "second": 31}
